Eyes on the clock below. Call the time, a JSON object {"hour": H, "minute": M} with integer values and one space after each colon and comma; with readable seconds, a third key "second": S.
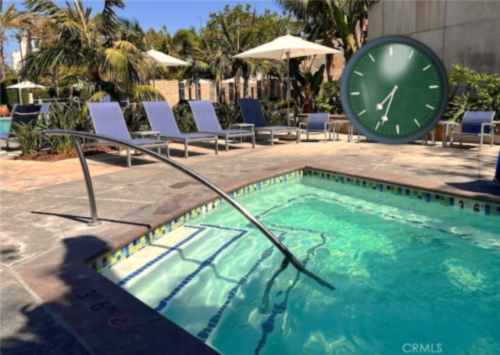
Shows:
{"hour": 7, "minute": 34}
